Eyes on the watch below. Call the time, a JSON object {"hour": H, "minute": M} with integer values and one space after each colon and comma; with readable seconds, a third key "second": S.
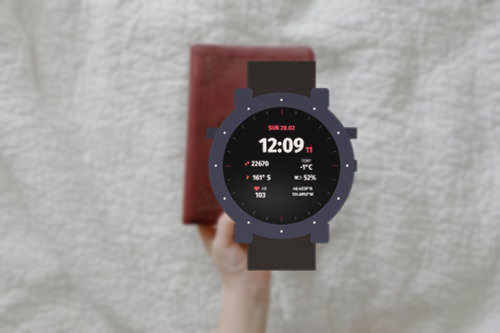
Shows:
{"hour": 12, "minute": 9, "second": 11}
